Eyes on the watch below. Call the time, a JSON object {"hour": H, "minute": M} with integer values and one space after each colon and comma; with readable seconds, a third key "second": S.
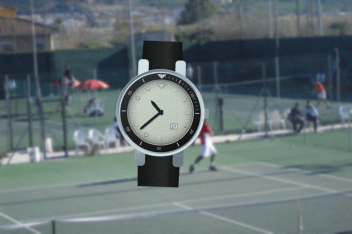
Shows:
{"hour": 10, "minute": 38}
